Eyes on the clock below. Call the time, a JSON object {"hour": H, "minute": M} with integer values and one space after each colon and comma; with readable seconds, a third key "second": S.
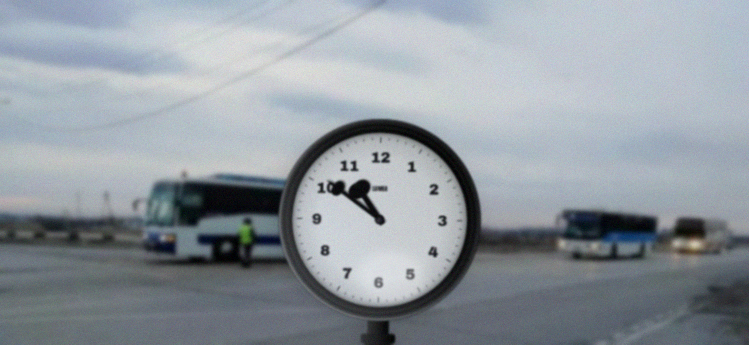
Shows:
{"hour": 10, "minute": 51}
